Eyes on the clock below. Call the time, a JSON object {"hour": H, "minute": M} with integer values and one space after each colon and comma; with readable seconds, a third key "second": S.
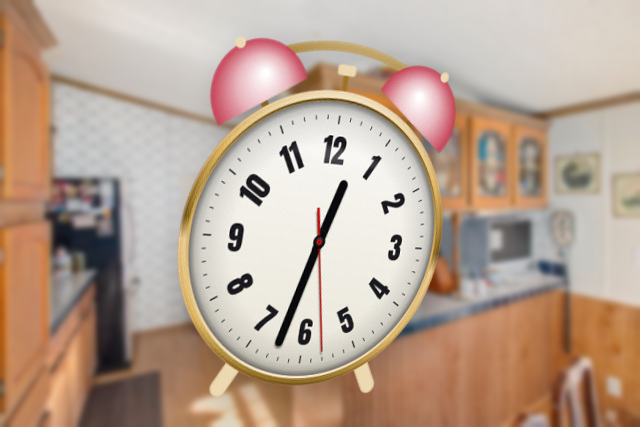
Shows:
{"hour": 12, "minute": 32, "second": 28}
